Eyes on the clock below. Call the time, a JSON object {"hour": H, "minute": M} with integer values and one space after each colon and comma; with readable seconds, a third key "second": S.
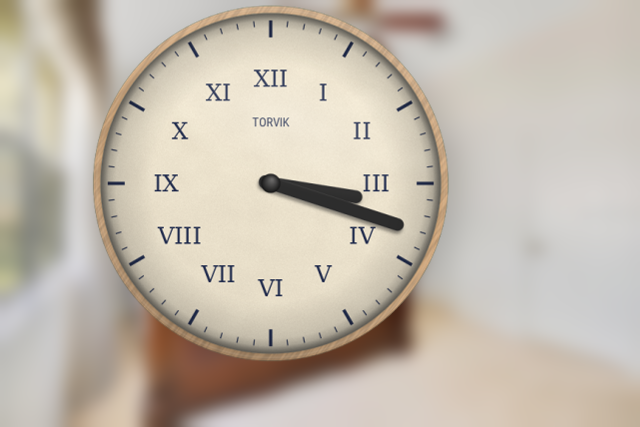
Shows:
{"hour": 3, "minute": 18}
